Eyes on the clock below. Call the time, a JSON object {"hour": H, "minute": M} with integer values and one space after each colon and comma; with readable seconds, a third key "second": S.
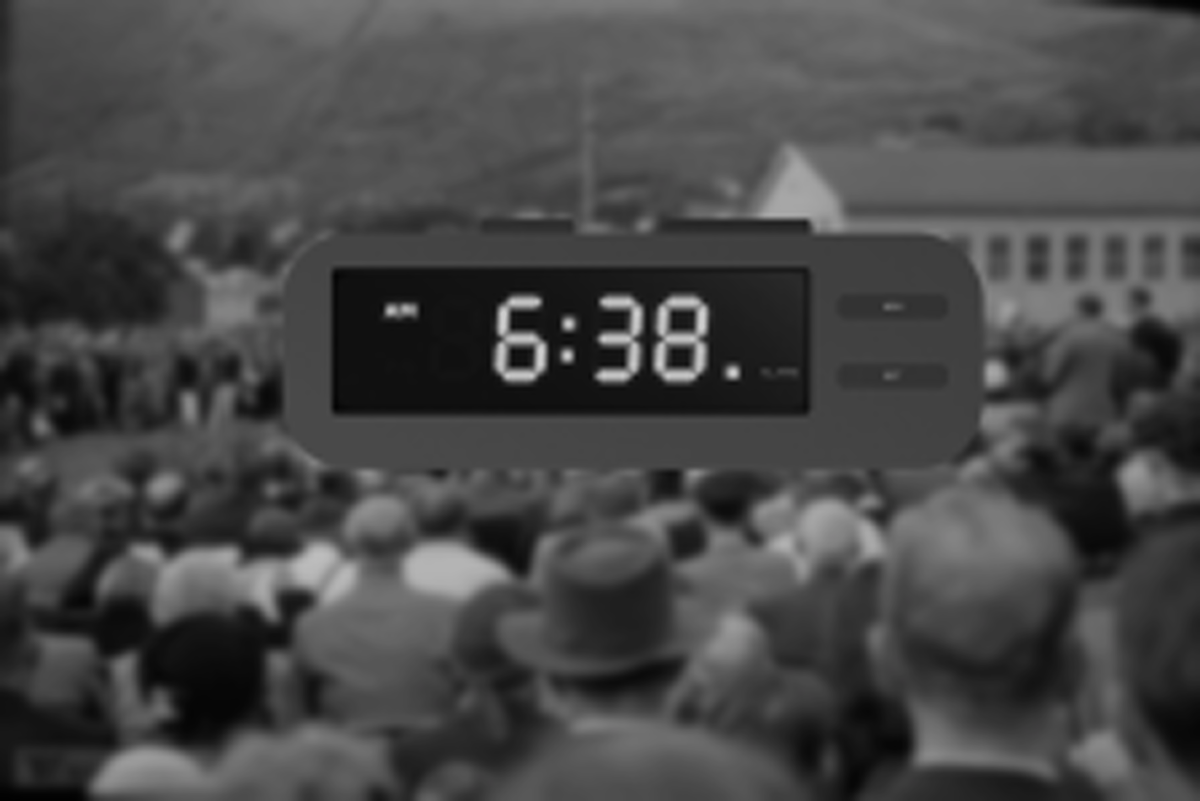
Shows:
{"hour": 6, "minute": 38}
